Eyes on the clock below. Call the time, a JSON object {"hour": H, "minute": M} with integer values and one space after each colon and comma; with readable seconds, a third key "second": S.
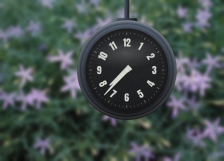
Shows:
{"hour": 7, "minute": 37}
